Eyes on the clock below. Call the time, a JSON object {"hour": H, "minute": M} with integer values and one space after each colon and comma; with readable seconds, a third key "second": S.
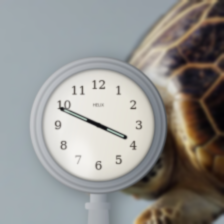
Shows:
{"hour": 3, "minute": 49}
